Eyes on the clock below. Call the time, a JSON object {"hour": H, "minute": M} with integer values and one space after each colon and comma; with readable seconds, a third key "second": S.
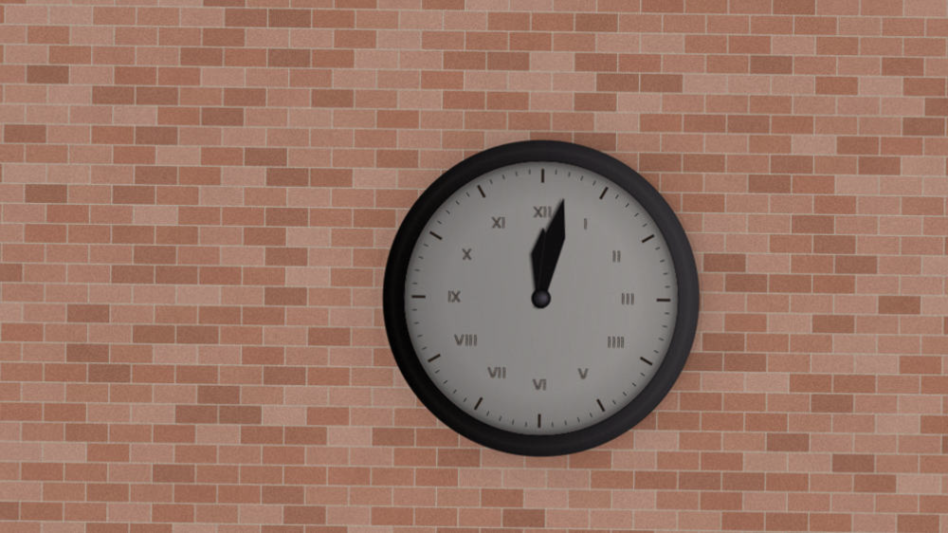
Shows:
{"hour": 12, "minute": 2}
